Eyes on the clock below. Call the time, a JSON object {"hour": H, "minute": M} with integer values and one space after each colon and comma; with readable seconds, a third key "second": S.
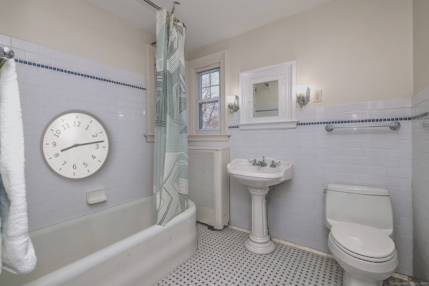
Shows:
{"hour": 8, "minute": 13}
